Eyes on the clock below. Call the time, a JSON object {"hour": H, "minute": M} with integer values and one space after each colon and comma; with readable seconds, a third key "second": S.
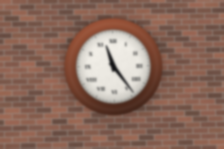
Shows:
{"hour": 11, "minute": 24}
